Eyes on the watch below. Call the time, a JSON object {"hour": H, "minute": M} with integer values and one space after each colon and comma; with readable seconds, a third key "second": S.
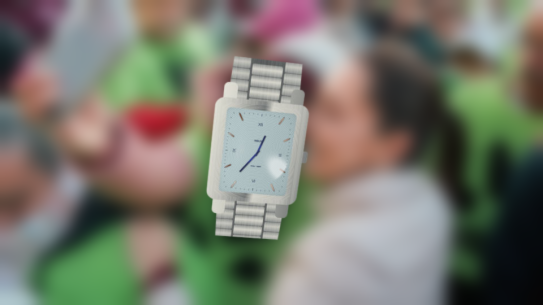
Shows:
{"hour": 12, "minute": 36}
